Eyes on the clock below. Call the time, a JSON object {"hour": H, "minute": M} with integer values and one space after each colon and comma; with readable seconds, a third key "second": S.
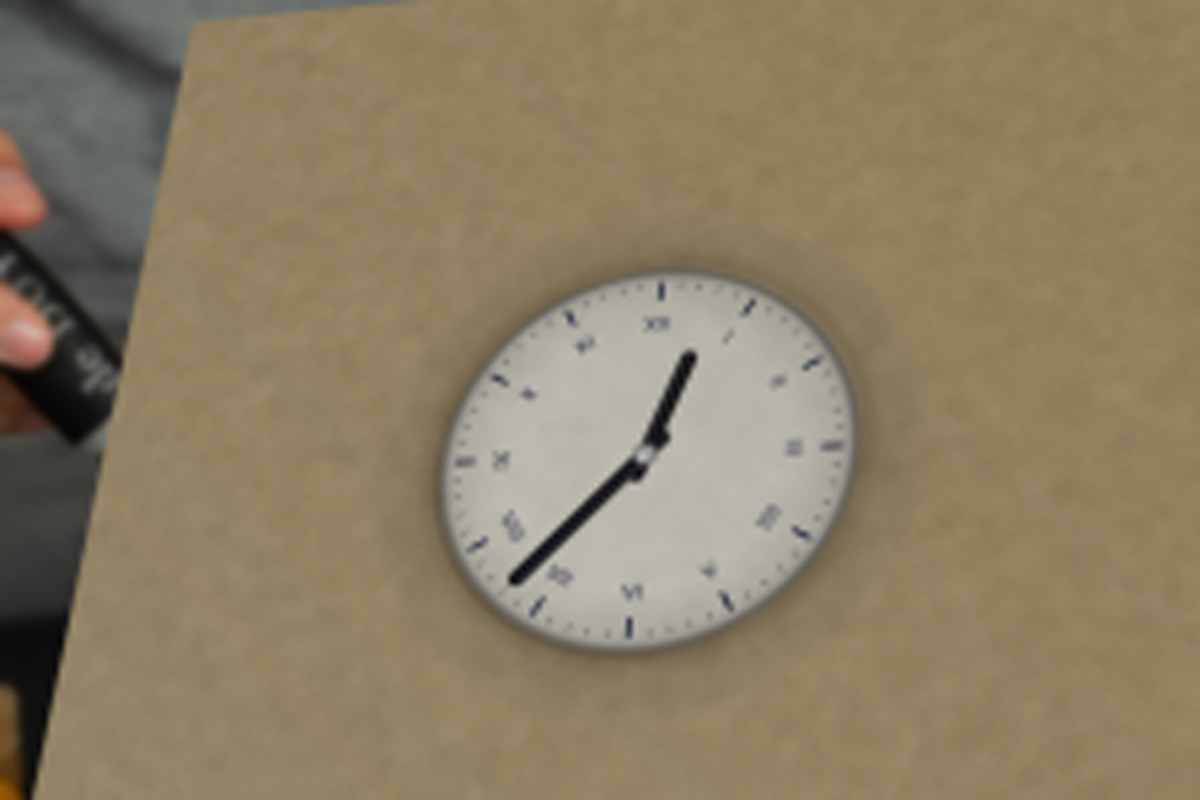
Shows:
{"hour": 12, "minute": 37}
